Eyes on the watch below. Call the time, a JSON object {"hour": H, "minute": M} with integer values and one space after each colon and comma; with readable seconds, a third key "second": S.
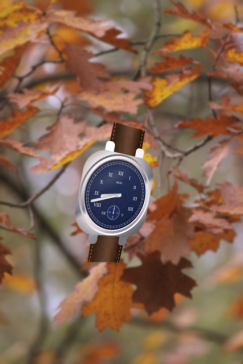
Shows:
{"hour": 8, "minute": 42}
